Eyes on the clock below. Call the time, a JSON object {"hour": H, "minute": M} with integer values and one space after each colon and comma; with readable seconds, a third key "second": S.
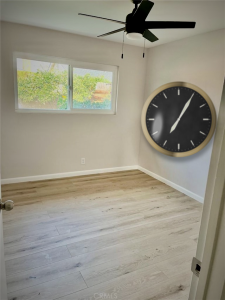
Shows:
{"hour": 7, "minute": 5}
